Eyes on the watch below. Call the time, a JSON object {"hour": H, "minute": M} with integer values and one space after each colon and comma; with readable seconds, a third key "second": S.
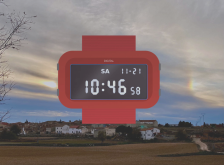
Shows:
{"hour": 10, "minute": 46, "second": 58}
